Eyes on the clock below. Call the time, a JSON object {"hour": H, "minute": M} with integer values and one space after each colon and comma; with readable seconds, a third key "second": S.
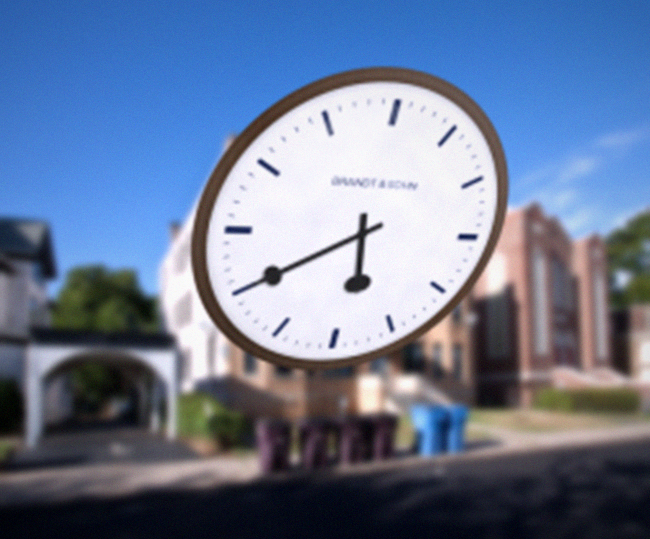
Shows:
{"hour": 5, "minute": 40}
